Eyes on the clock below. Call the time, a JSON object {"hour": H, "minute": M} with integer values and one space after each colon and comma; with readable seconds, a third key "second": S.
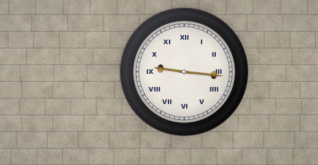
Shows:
{"hour": 9, "minute": 16}
